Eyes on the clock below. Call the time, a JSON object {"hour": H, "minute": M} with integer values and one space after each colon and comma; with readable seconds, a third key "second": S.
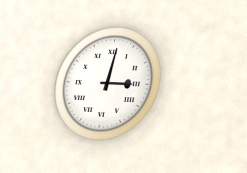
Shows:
{"hour": 3, "minute": 1}
